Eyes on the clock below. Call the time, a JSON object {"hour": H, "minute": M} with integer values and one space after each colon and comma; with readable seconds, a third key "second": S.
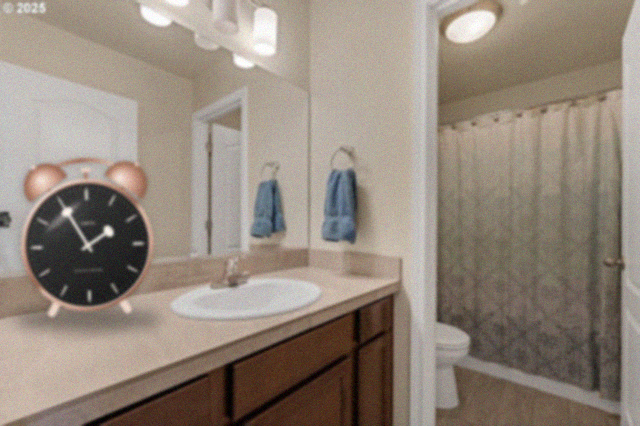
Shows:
{"hour": 1, "minute": 55}
